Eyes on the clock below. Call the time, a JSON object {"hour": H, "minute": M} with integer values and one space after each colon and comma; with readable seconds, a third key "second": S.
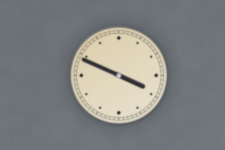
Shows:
{"hour": 3, "minute": 49}
